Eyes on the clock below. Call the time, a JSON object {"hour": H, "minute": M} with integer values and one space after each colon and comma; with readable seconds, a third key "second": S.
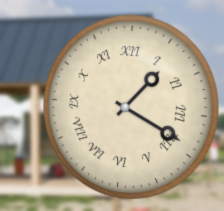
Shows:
{"hour": 1, "minute": 19}
